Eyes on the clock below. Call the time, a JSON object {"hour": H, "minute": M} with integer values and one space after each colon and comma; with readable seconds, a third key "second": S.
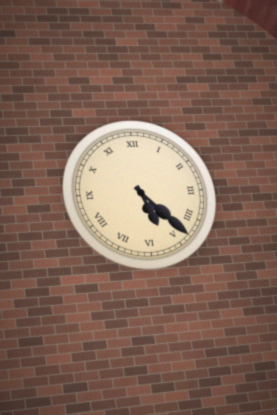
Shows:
{"hour": 5, "minute": 23}
